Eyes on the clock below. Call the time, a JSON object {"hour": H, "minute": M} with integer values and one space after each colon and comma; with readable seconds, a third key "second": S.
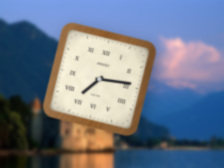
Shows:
{"hour": 7, "minute": 14}
